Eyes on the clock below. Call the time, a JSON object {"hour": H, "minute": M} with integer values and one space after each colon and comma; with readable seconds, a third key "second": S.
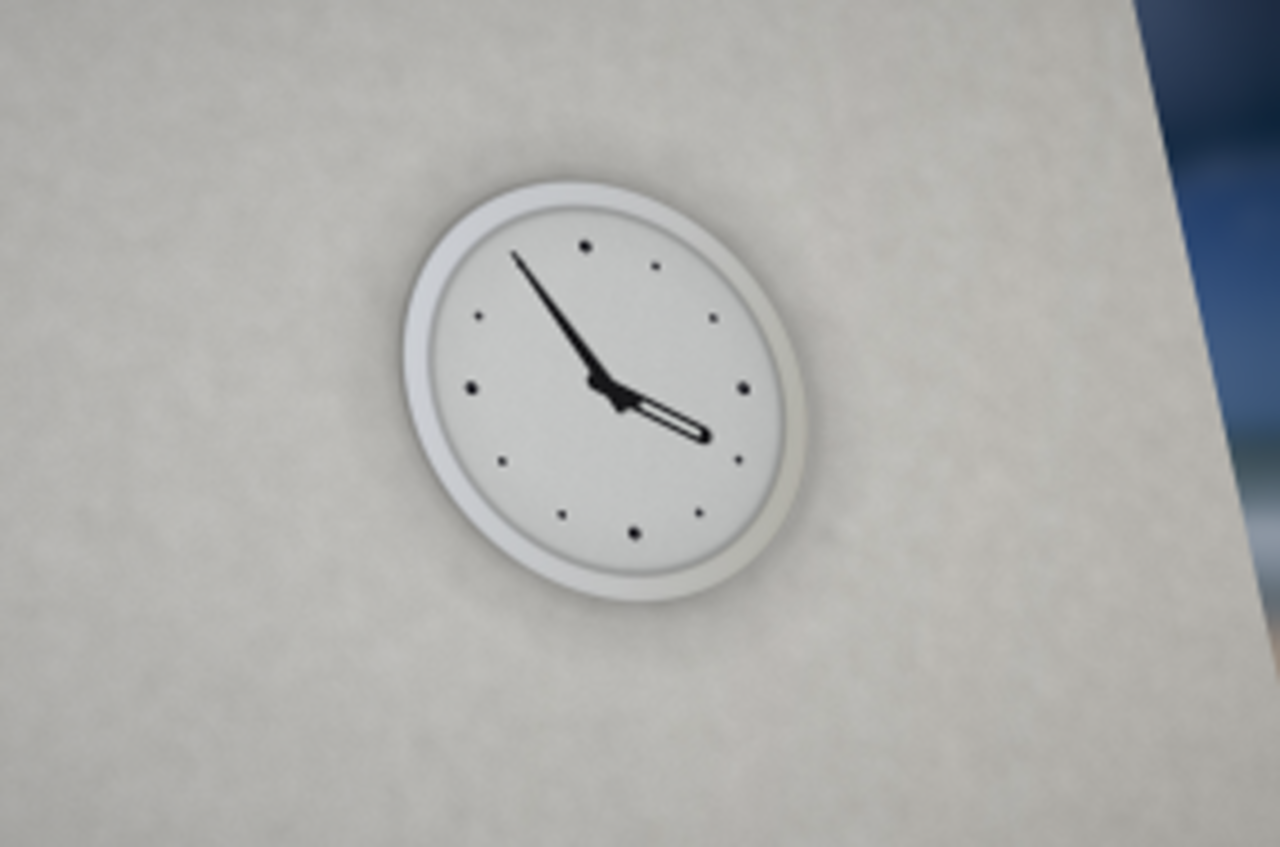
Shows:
{"hour": 3, "minute": 55}
